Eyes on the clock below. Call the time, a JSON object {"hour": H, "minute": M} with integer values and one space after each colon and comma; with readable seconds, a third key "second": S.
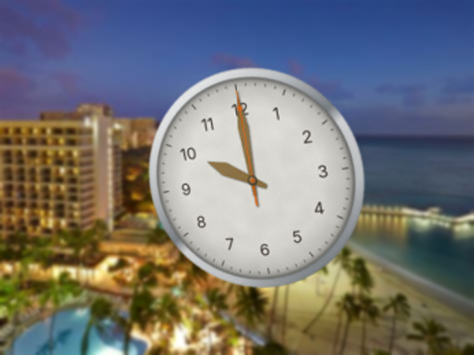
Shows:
{"hour": 10, "minute": 0, "second": 0}
